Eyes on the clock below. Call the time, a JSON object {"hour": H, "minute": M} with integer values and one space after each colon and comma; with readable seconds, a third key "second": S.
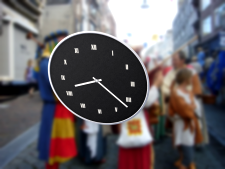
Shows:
{"hour": 8, "minute": 22}
